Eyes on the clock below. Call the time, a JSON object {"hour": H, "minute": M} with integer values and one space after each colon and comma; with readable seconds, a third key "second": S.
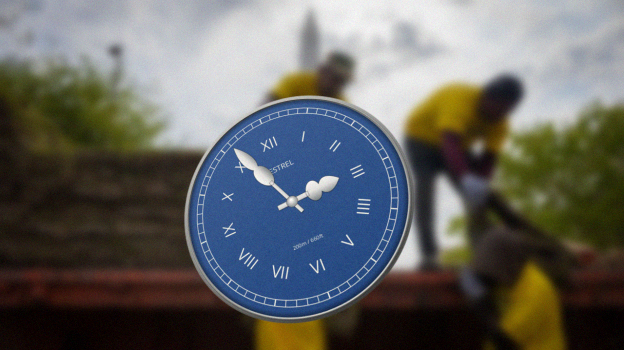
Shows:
{"hour": 2, "minute": 56}
